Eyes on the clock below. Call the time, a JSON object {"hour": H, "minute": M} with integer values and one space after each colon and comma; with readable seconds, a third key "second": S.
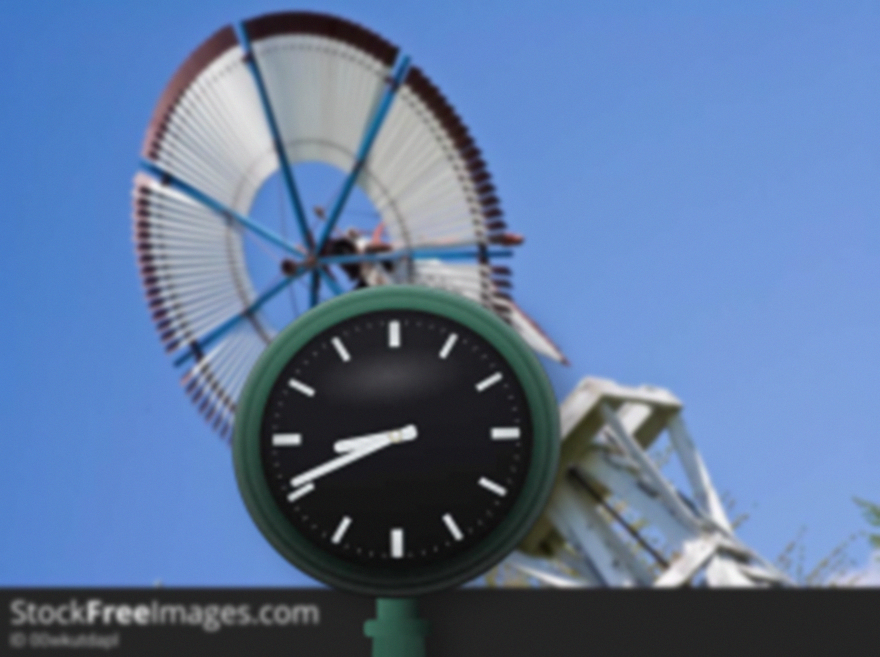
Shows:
{"hour": 8, "minute": 41}
